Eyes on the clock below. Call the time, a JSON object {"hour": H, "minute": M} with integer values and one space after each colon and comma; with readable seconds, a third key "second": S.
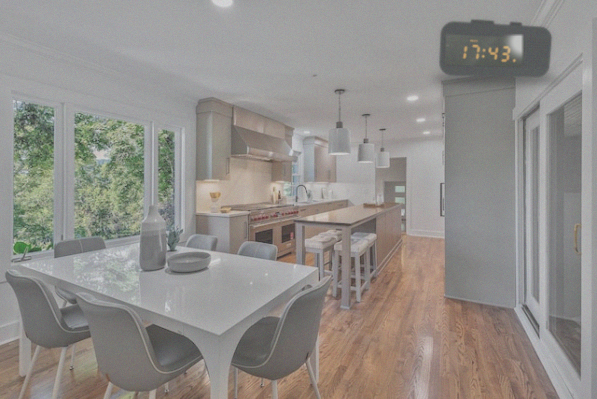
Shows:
{"hour": 17, "minute": 43}
